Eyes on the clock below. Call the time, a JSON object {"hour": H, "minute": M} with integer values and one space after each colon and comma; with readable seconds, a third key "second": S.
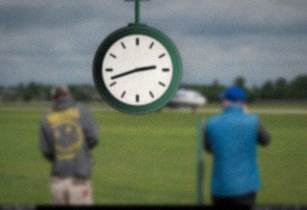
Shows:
{"hour": 2, "minute": 42}
